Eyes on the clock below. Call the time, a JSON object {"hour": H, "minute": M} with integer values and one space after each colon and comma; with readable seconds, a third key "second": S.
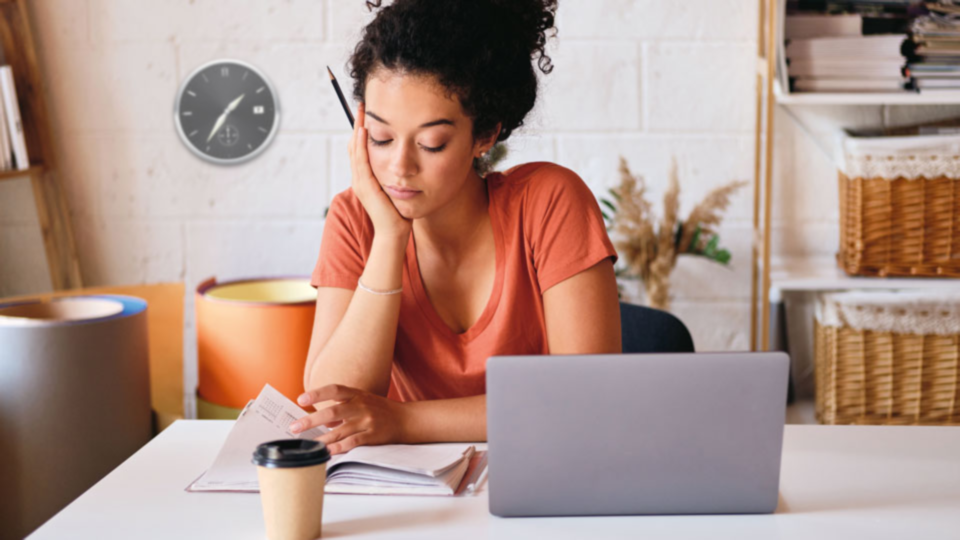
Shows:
{"hour": 1, "minute": 36}
